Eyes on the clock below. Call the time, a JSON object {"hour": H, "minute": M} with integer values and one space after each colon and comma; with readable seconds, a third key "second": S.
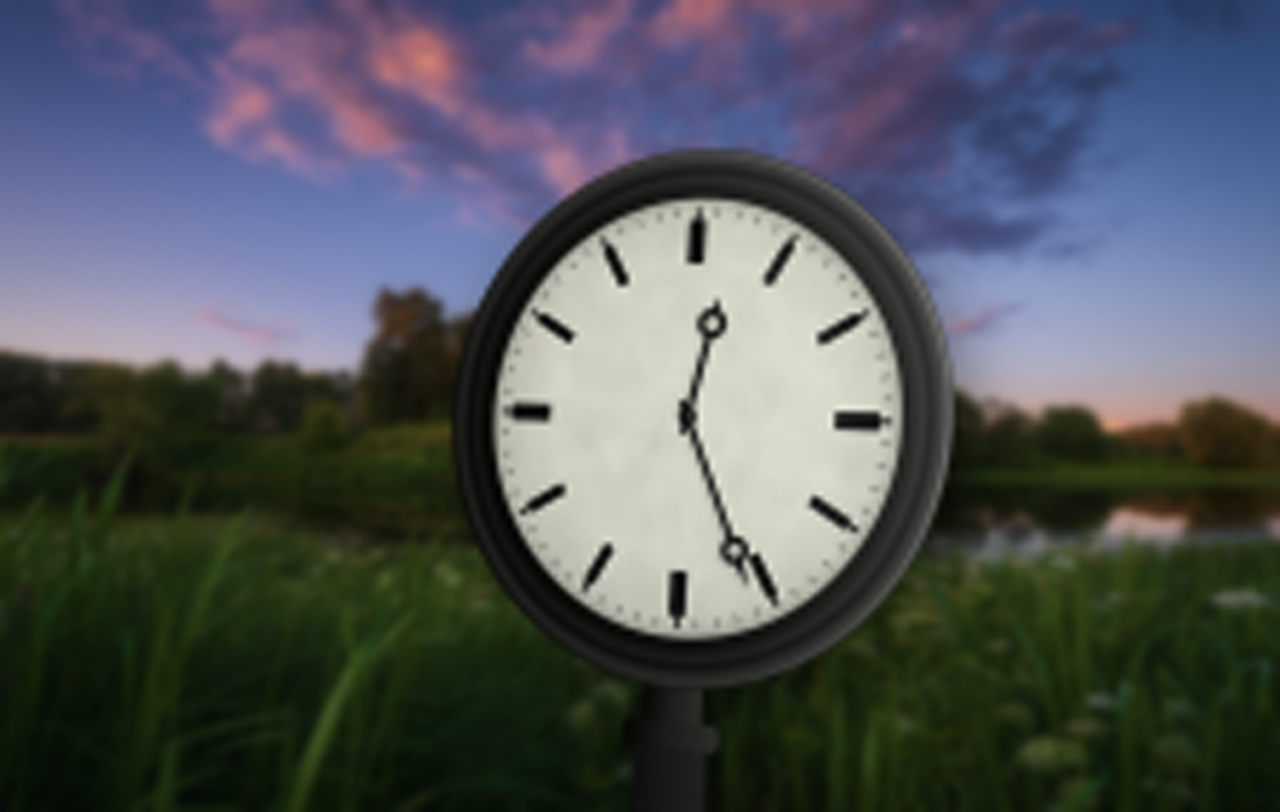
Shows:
{"hour": 12, "minute": 26}
